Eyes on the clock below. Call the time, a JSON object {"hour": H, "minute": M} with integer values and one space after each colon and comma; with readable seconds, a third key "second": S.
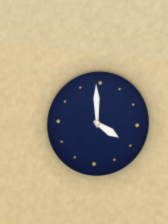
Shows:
{"hour": 3, "minute": 59}
